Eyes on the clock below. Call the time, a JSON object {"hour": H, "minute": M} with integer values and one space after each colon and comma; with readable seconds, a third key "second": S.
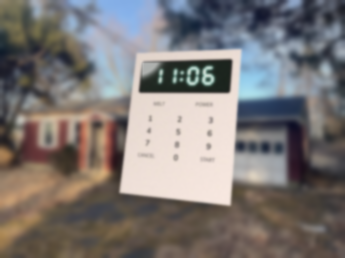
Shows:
{"hour": 11, "minute": 6}
